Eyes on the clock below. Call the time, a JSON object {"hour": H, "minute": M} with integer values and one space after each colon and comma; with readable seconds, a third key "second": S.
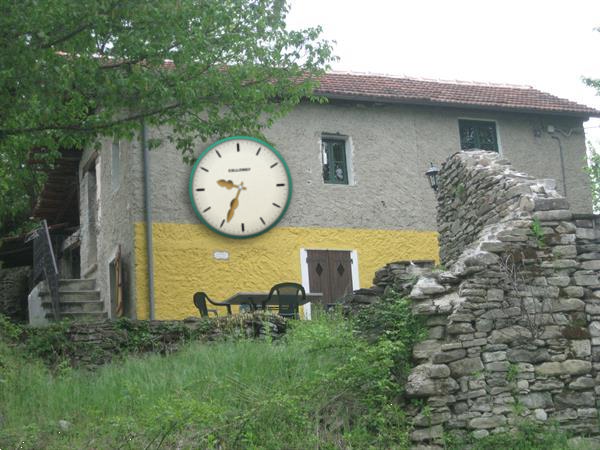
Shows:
{"hour": 9, "minute": 34}
